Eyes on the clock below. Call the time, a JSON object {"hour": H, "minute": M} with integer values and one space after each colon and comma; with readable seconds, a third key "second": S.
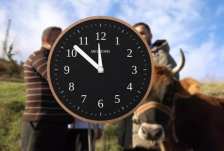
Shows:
{"hour": 11, "minute": 52}
